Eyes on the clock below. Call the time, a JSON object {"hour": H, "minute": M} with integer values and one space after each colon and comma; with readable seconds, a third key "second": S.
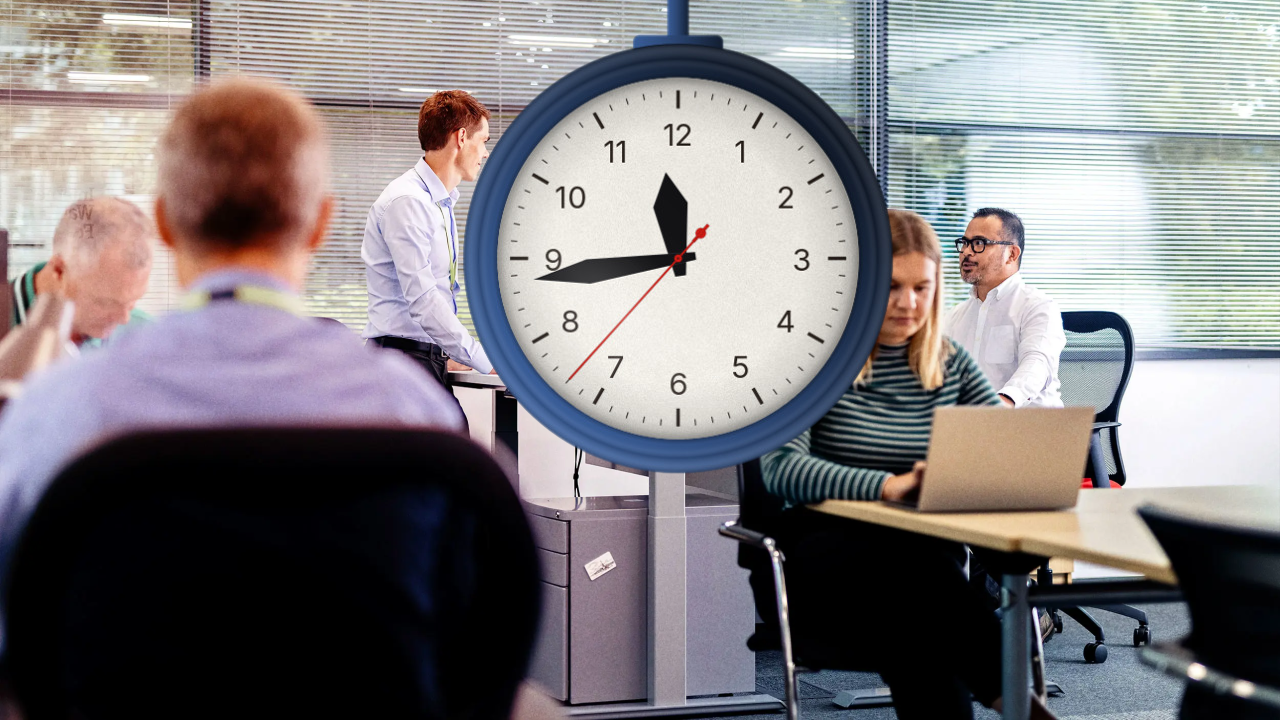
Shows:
{"hour": 11, "minute": 43, "second": 37}
